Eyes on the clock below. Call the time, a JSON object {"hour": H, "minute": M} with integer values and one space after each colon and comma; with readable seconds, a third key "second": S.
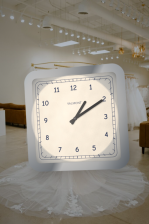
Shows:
{"hour": 1, "minute": 10}
